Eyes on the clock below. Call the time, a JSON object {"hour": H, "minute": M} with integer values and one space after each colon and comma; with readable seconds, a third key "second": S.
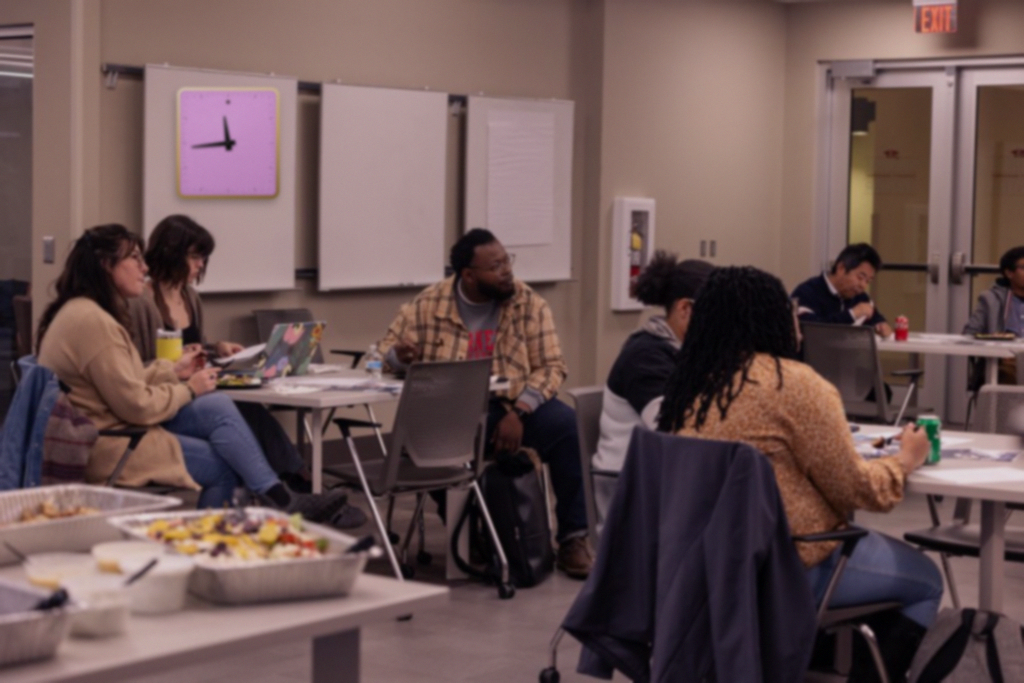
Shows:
{"hour": 11, "minute": 44}
